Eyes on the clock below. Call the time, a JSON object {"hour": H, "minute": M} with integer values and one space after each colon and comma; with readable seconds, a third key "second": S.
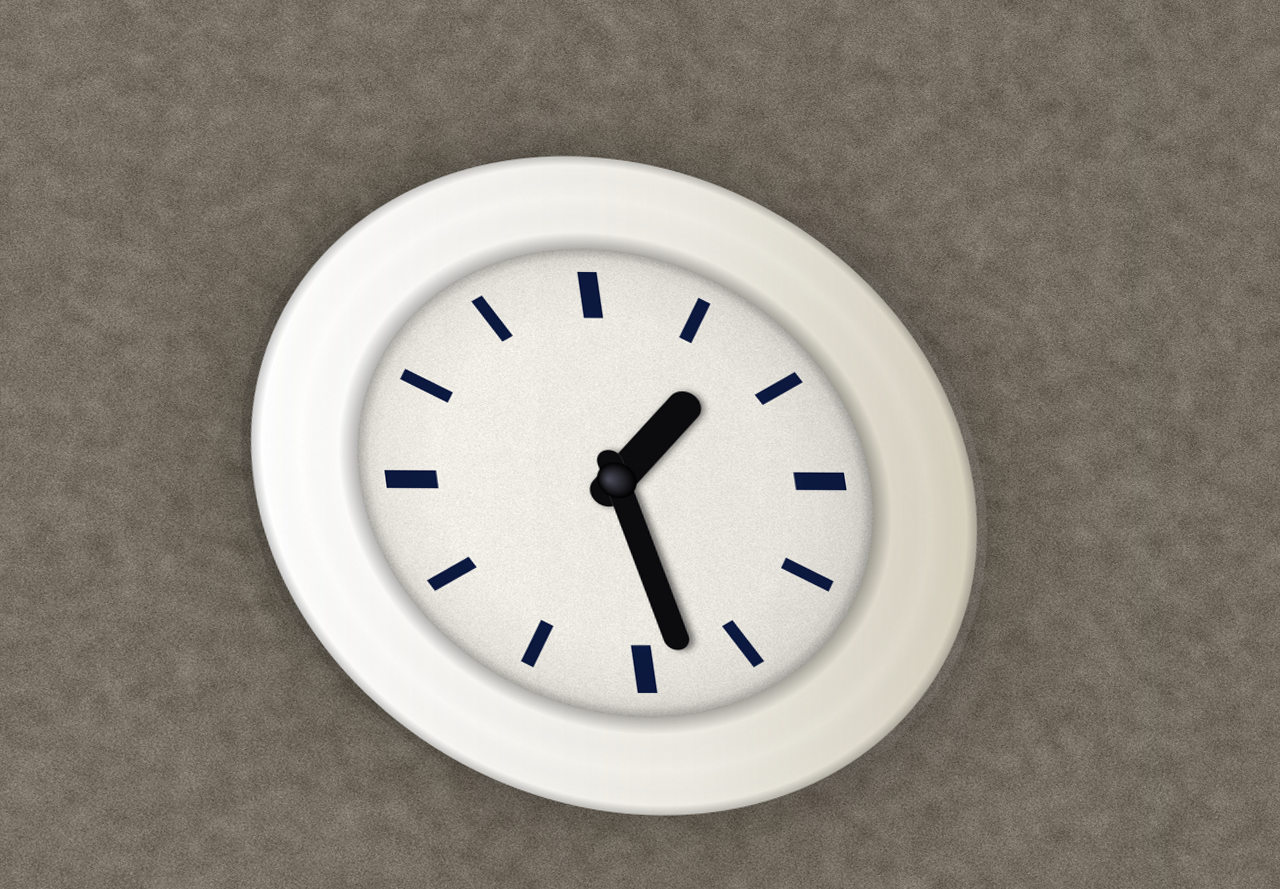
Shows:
{"hour": 1, "minute": 28}
